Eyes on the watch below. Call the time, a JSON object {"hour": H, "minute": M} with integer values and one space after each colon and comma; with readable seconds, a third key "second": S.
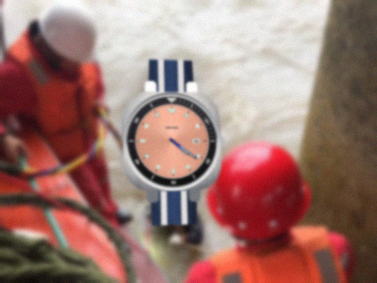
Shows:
{"hour": 4, "minute": 21}
